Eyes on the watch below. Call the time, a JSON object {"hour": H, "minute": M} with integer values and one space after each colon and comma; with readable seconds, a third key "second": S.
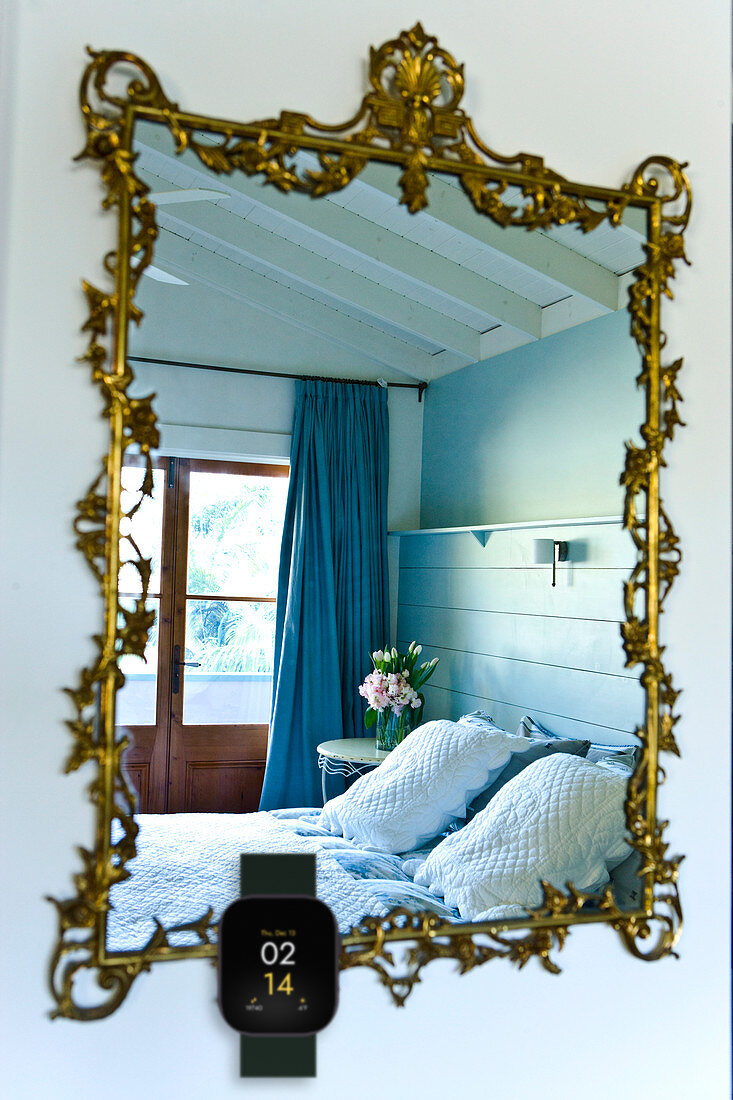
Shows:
{"hour": 2, "minute": 14}
